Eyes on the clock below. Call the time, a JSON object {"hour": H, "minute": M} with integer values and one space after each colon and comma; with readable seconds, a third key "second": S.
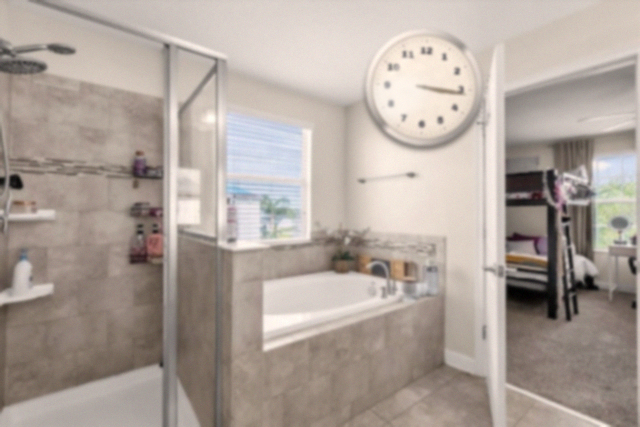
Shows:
{"hour": 3, "minute": 16}
